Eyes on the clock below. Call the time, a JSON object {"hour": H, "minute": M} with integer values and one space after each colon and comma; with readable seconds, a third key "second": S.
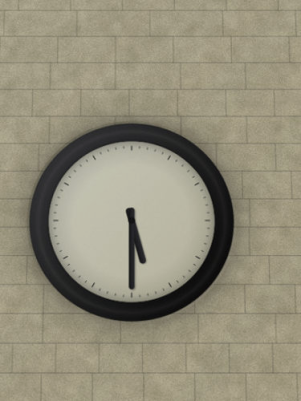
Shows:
{"hour": 5, "minute": 30}
